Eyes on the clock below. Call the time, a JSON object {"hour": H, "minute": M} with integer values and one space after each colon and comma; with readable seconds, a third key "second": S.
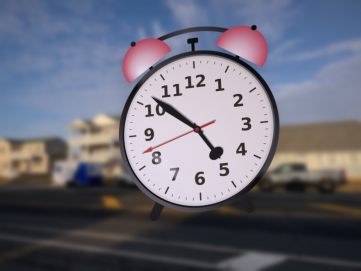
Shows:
{"hour": 4, "minute": 51, "second": 42}
